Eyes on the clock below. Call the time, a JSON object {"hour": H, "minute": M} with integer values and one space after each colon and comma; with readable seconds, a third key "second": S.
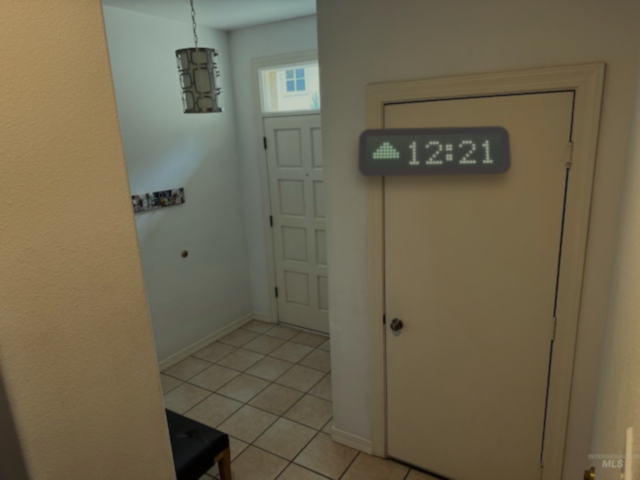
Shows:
{"hour": 12, "minute": 21}
